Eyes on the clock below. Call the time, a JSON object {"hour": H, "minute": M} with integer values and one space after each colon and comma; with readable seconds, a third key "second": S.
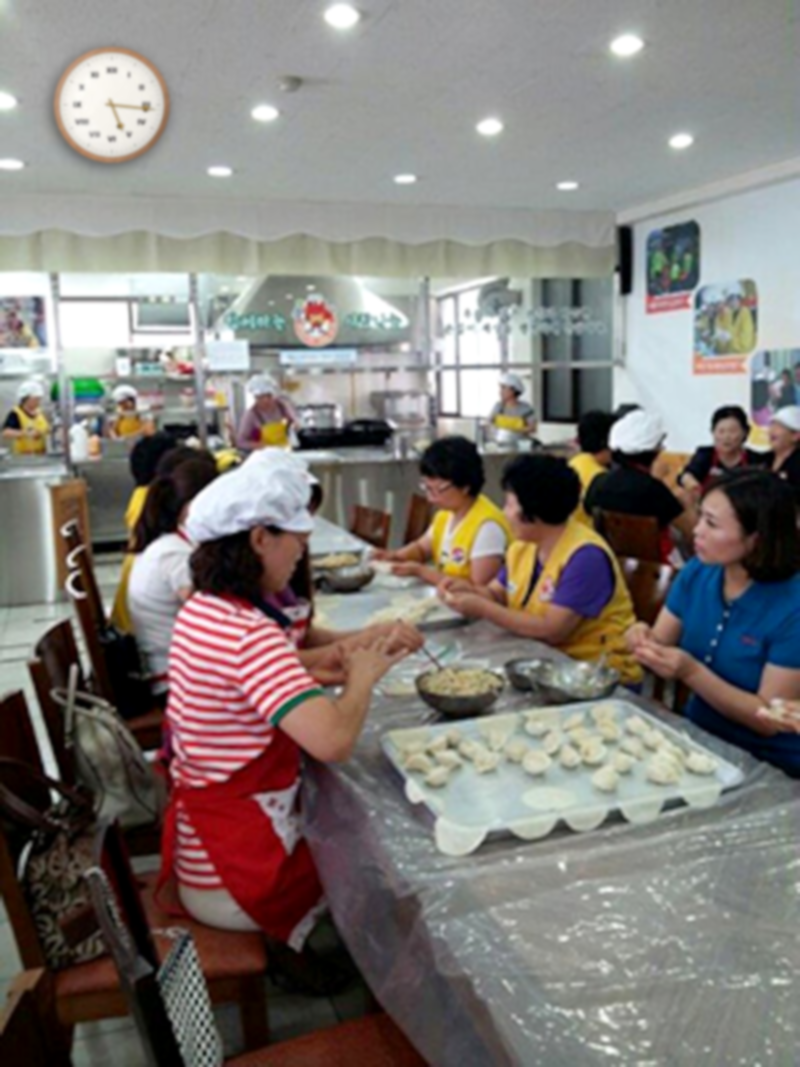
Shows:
{"hour": 5, "minute": 16}
